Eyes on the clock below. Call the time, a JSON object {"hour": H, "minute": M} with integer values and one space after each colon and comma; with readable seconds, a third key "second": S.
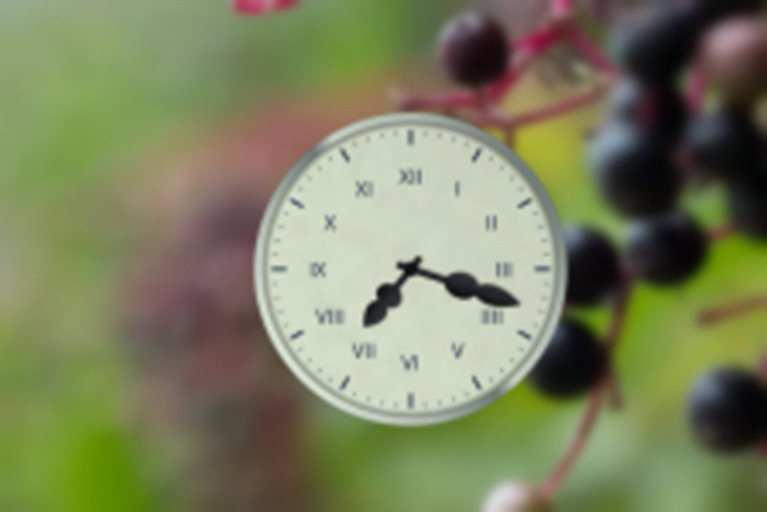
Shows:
{"hour": 7, "minute": 18}
